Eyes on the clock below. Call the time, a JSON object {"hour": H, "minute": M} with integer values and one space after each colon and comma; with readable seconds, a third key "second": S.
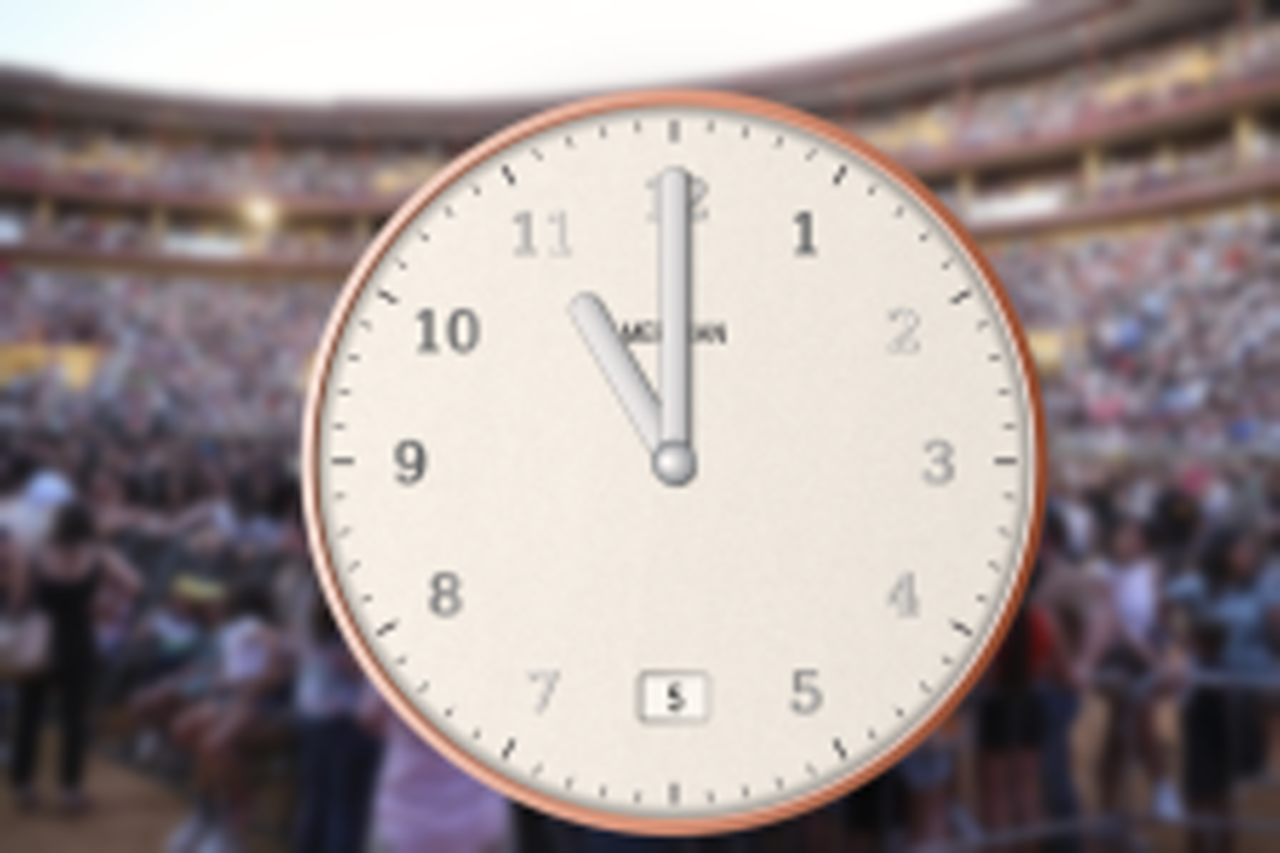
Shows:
{"hour": 11, "minute": 0}
